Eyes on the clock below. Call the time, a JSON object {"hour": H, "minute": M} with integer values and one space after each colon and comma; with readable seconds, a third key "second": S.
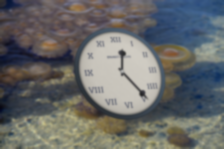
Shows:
{"hour": 12, "minute": 24}
